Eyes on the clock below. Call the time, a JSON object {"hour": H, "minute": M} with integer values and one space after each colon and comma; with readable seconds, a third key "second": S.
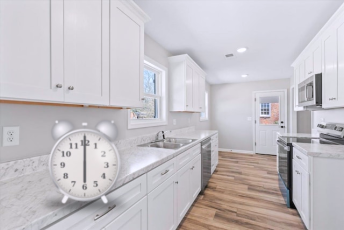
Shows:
{"hour": 6, "minute": 0}
